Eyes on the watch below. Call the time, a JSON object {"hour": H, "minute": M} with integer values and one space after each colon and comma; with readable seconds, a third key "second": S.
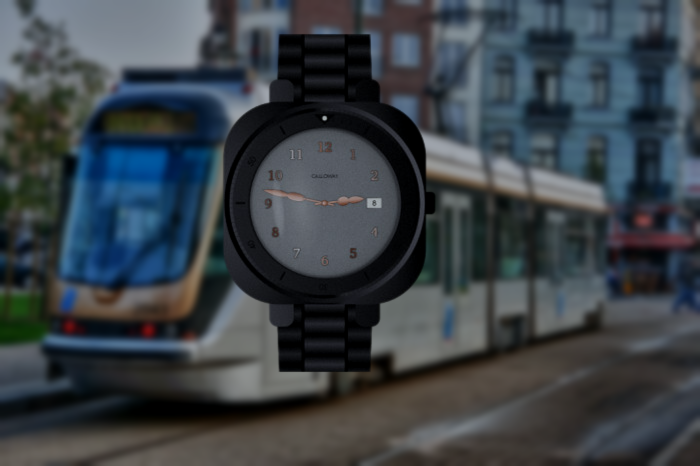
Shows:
{"hour": 2, "minute": 47}
